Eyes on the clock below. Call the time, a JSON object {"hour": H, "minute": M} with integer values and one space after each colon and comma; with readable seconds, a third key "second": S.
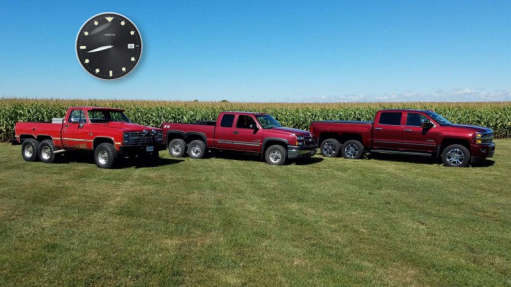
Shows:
{"hour": 8, "minute": 43}
